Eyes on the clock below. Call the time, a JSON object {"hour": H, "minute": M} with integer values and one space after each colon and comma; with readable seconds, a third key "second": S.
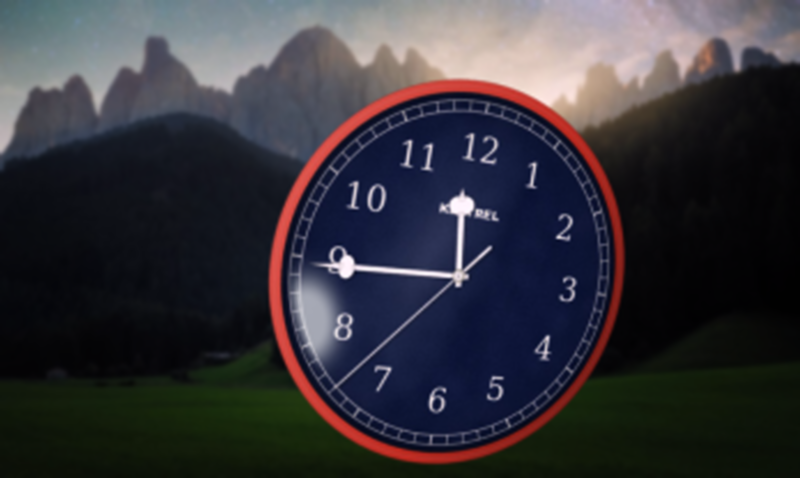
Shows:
{"hour": 11, "minute": 44, "second": 37}
